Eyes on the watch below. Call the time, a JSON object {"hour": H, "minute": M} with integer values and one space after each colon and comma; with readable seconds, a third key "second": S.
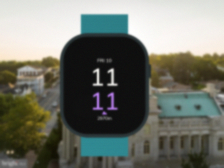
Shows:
{"hour": 11, "minute": 11}
